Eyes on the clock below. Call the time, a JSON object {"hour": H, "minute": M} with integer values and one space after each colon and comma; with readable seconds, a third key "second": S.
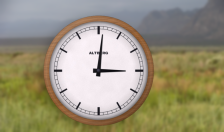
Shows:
{"hour": 3, "minute": 1}
